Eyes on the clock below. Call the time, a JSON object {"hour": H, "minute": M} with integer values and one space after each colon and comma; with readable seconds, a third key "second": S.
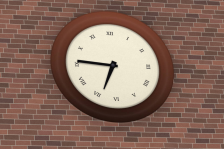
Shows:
{"hour": 6, "minute": 46}
